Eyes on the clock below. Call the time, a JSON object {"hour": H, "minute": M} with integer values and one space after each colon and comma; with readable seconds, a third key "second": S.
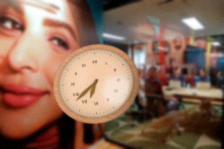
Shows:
{"hour": 6, "minute": 38}
